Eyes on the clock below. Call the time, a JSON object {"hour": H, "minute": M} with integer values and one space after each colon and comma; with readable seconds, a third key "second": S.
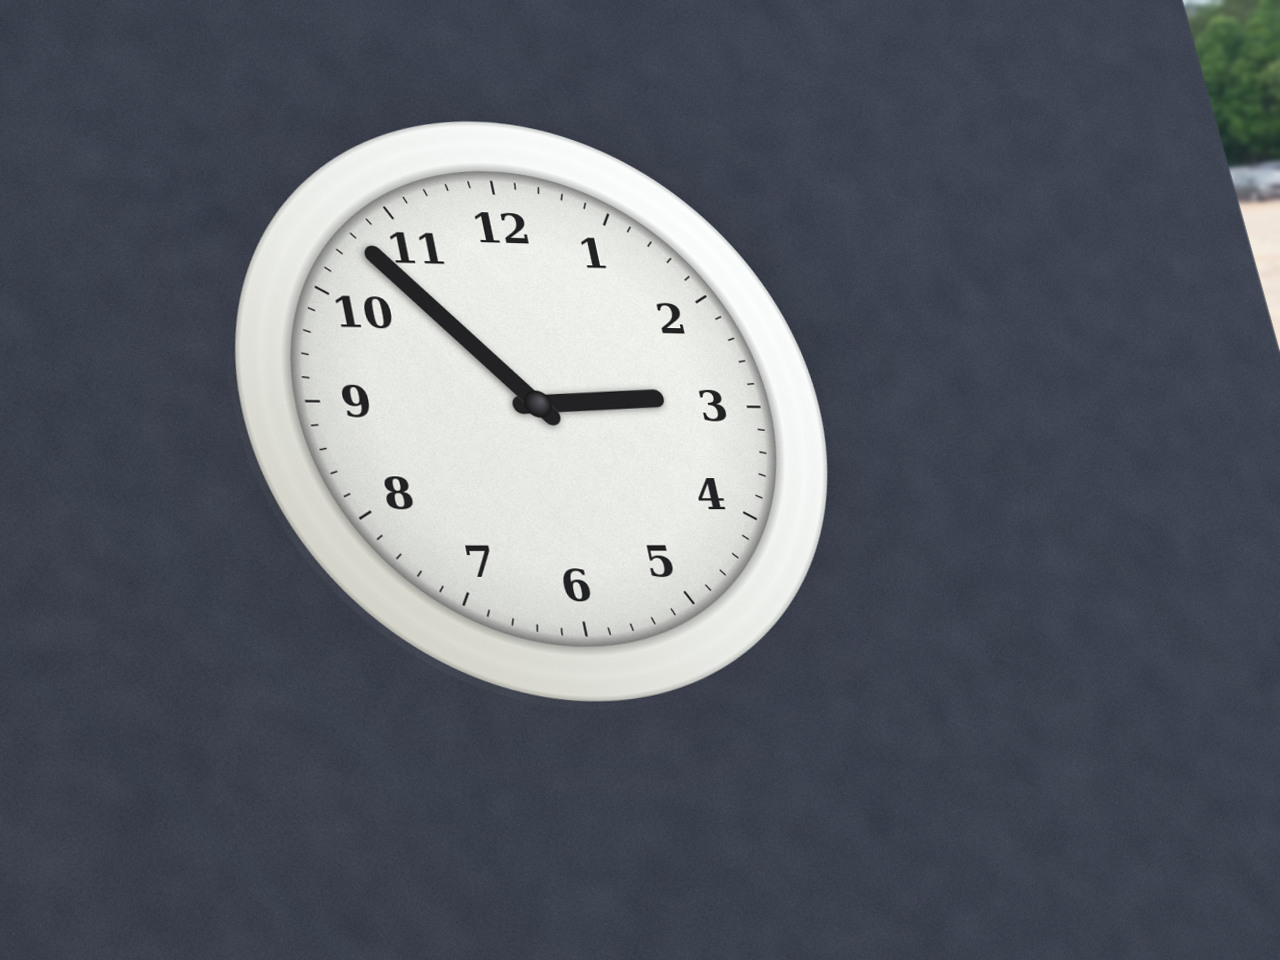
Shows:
{"hour": 2, "minute": 53}
